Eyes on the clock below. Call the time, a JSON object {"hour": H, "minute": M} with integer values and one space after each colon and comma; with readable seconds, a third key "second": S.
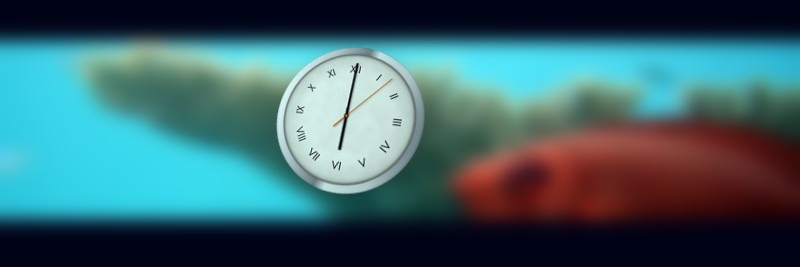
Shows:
{"hour": 6, "minute": 0, "second": 7}
